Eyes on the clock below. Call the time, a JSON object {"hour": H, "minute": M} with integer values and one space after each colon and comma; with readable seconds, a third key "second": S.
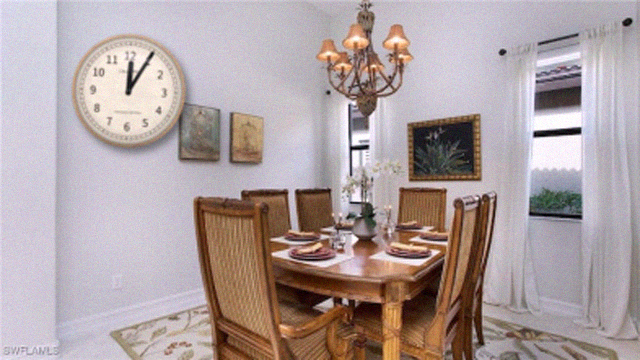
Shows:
{"hour": 12, "minute": 5}
